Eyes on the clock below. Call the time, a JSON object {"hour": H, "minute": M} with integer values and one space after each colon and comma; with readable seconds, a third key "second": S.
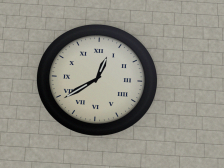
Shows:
{"hour": 12, "minute": 39}
